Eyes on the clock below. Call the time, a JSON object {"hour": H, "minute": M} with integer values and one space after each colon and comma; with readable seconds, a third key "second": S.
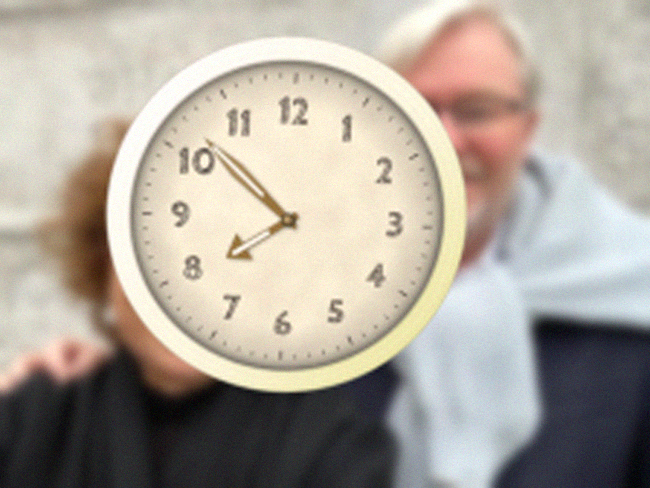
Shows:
{"hour": 7, "minute": 52}
